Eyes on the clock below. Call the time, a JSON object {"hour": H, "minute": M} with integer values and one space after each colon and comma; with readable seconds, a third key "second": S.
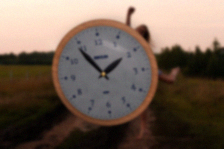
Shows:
{"hour": 1, "minute": 54}
